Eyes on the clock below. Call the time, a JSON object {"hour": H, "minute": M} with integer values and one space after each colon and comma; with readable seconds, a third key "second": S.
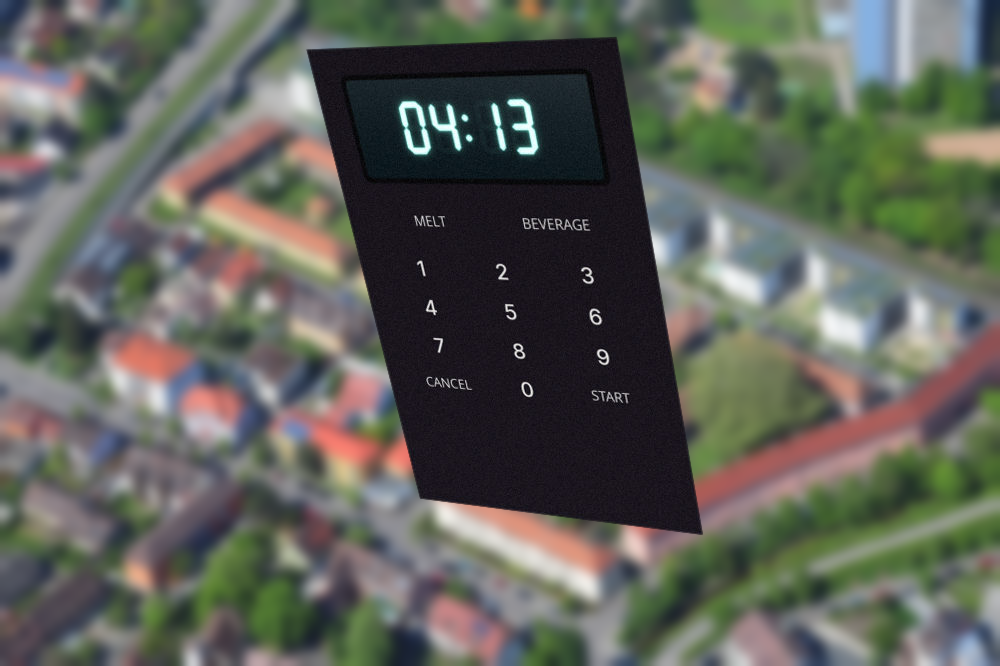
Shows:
{"hour": 4, "minute": 13}
